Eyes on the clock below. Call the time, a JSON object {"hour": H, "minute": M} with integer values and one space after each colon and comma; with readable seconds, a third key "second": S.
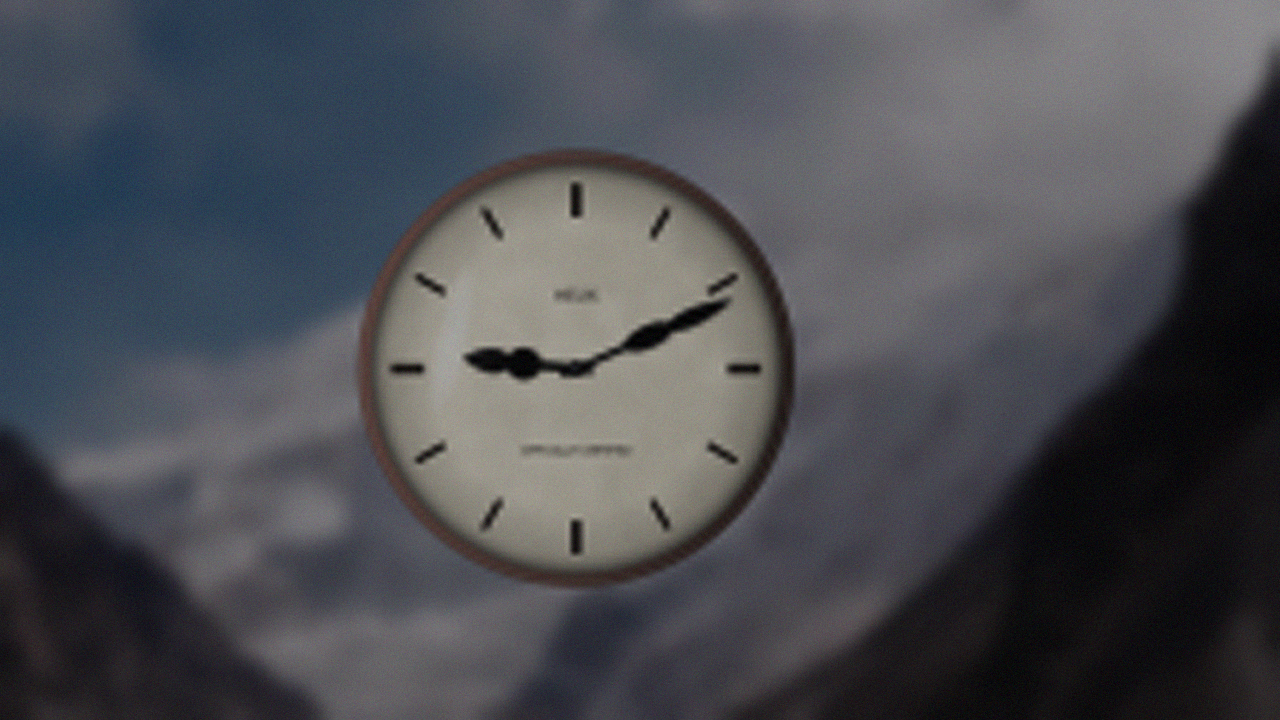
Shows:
{"hour": 9, "minute": 11}
